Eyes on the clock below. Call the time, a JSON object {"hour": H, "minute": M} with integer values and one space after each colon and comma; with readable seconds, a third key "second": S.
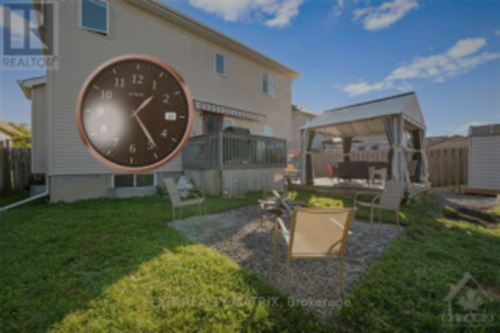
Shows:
{"hour": 1, "minute": 24}
